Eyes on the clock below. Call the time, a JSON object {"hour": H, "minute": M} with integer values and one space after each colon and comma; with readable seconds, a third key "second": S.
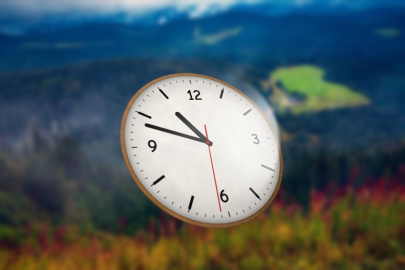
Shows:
{"hour": 10, "minute": 48, "second": 31}
